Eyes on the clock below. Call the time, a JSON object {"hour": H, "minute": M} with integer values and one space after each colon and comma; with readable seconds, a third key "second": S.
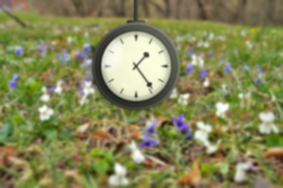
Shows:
{"hour": 1, "minute": 24}
